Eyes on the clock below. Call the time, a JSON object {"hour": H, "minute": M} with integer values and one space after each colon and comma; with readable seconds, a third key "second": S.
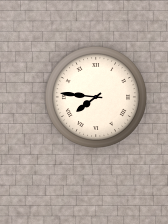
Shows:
{"hour": 7, "minute": 46}
